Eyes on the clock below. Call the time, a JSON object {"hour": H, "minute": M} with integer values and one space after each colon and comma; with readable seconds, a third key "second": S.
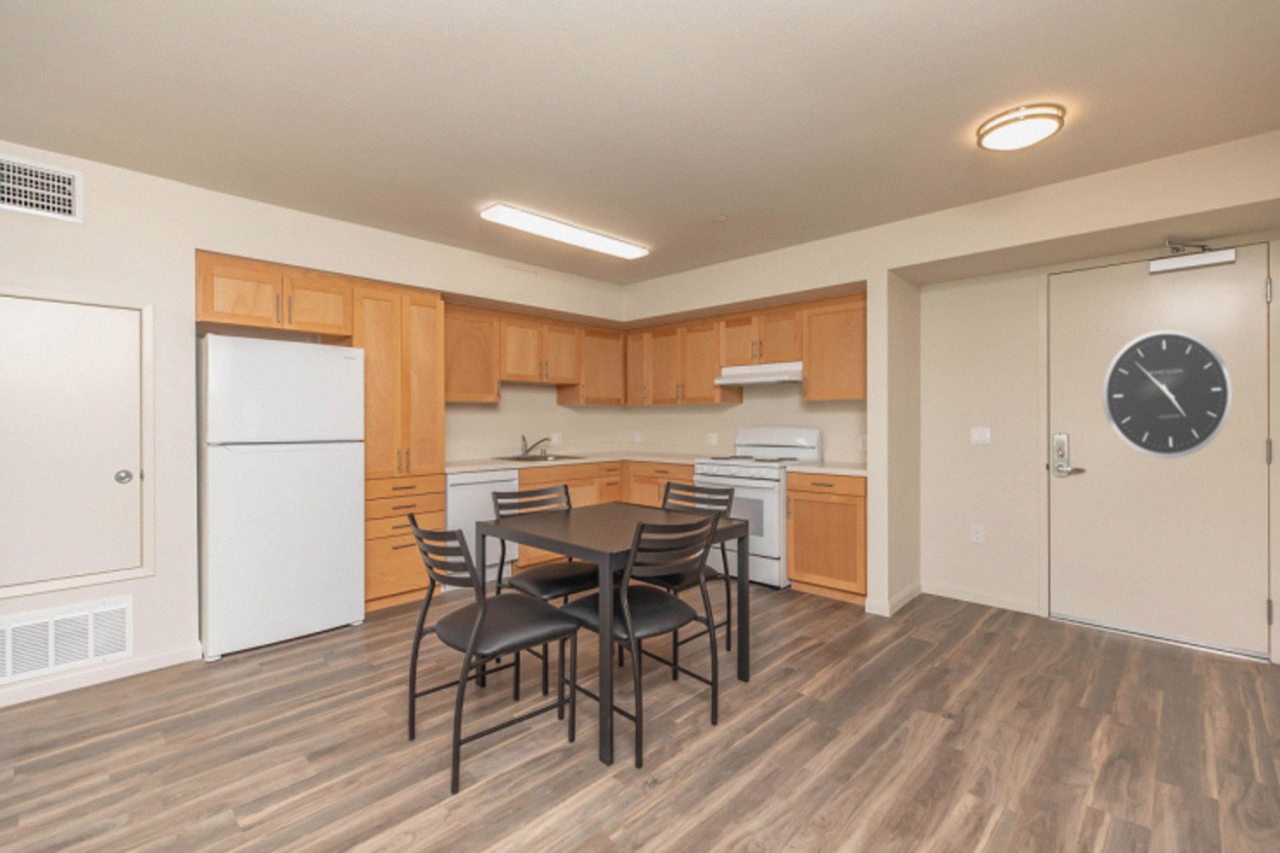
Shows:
{"hour": 4, "minute": 53}
